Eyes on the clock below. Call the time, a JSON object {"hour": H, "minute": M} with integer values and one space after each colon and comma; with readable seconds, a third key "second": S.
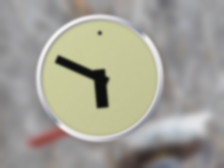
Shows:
{"hour": 5, "minute": 49}
